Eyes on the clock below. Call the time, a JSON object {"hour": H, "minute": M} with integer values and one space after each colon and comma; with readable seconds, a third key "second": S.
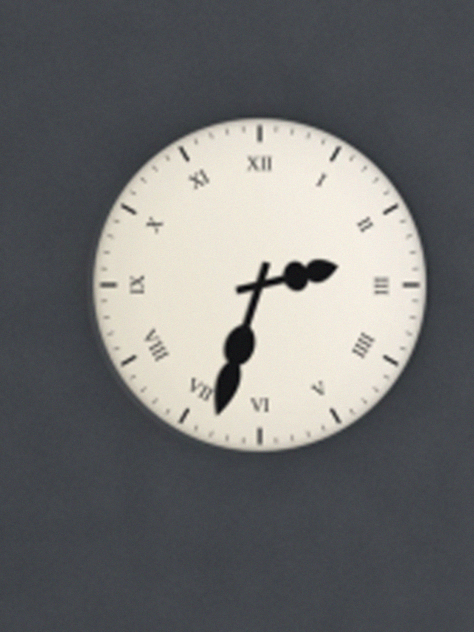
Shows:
{"hour": 2, "minute": 33}
